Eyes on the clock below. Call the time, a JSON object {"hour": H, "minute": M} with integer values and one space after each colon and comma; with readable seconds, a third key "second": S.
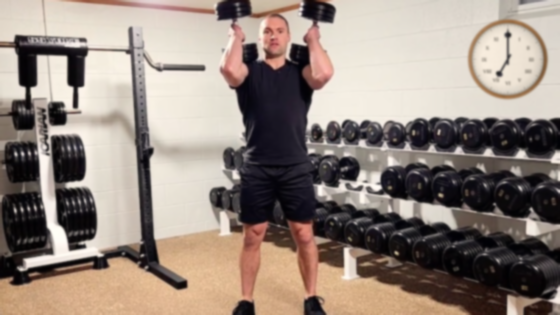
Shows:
{"hour": 7, "minute": 0}
